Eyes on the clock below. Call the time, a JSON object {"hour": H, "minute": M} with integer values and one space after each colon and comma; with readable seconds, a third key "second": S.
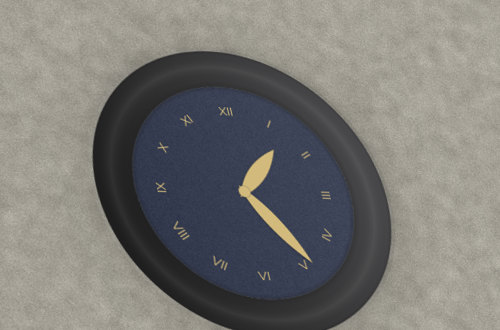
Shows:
{"hour": 1, "minute": 24}
